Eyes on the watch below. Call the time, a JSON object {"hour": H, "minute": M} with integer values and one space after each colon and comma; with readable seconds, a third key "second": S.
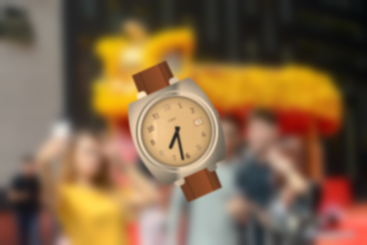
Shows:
{"hour": 7, "minute": 32}
